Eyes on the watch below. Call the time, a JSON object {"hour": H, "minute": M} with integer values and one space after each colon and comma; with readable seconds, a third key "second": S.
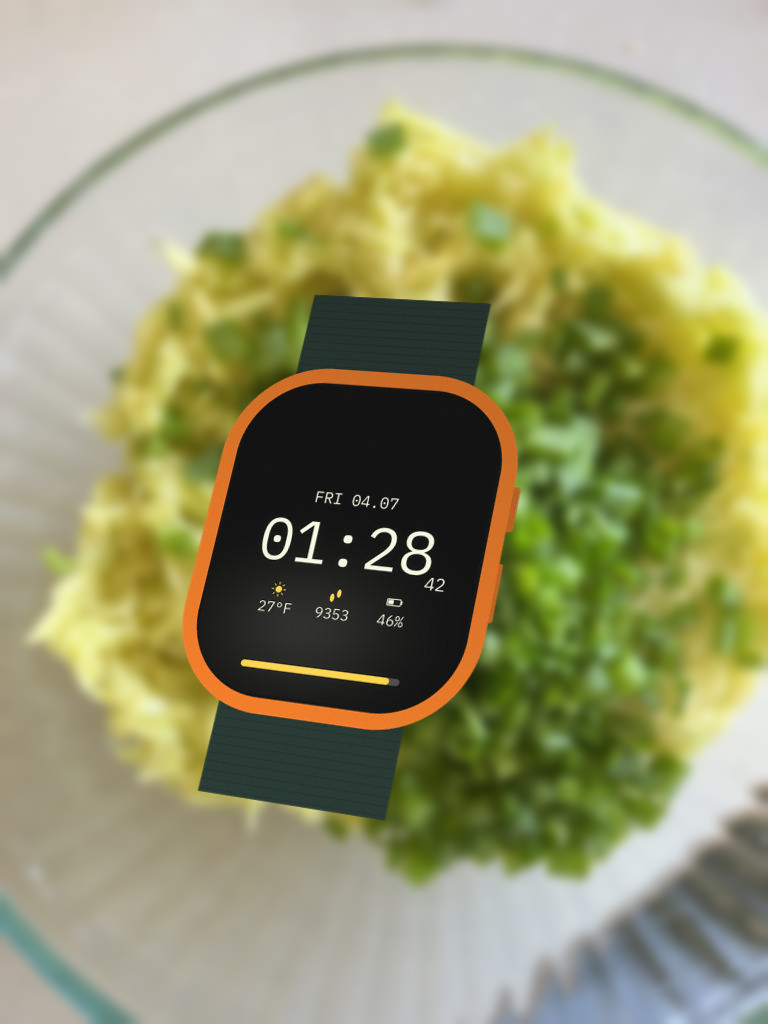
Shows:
{"hour": 1, "minute": 28, "second": 42}
